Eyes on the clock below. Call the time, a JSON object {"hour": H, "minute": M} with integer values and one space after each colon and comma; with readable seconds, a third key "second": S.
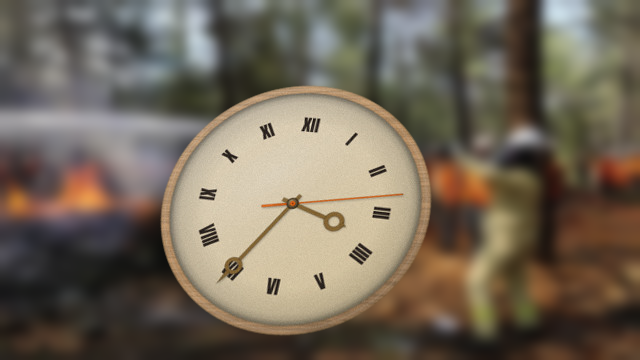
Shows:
{"hour": 3, "minute": 35, "second": 13}
